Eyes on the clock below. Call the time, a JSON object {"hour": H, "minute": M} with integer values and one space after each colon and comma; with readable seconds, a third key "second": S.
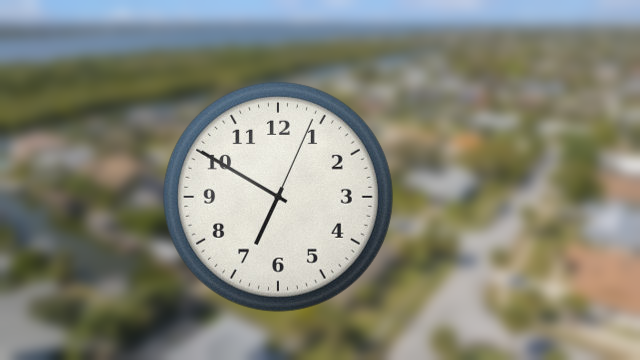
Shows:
{"hour": 6, "minute": 50, "second": 4}
